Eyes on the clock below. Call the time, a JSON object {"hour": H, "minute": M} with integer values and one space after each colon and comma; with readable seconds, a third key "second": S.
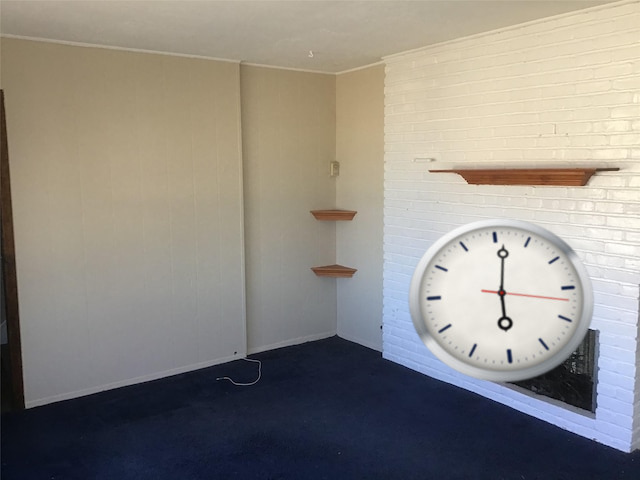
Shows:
{"hour": 6, "minute": 1, "second": 17}
